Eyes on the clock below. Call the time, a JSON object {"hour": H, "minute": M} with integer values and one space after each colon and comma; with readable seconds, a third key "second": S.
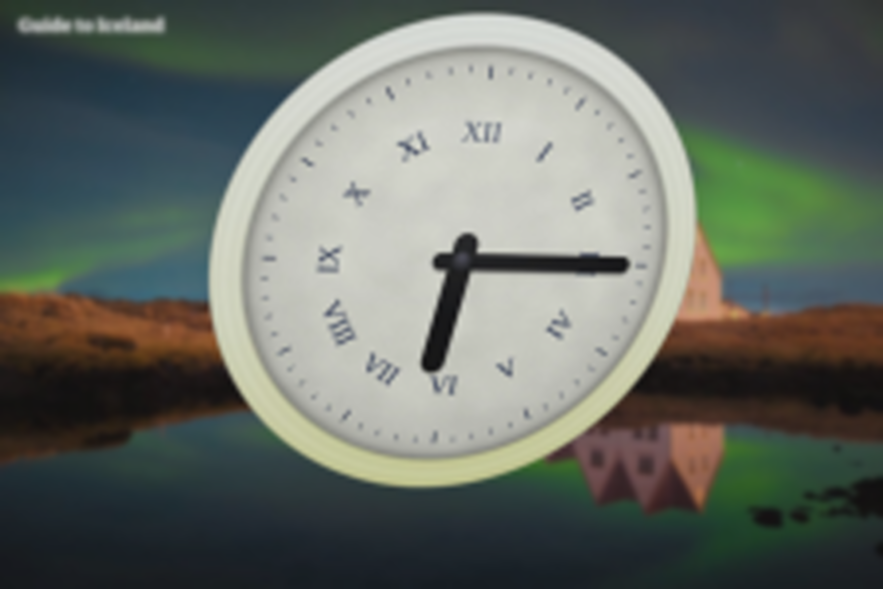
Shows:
{"hour": 6, "minute": 15}
